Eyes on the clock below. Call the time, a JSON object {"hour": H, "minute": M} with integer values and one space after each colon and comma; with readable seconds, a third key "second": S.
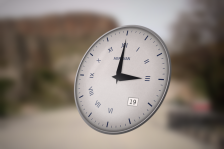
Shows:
{"hour": 3, "minute": 0}
